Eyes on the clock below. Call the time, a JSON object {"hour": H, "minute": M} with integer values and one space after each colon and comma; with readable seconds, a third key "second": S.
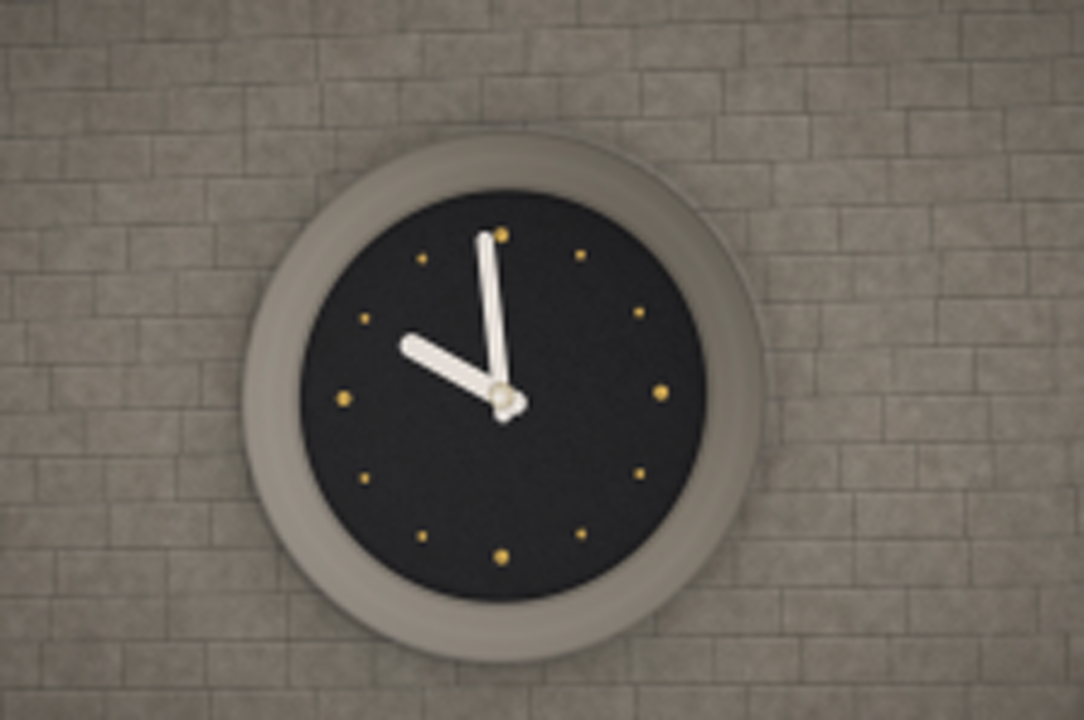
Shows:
{"hour": 9, "minute": 59}
